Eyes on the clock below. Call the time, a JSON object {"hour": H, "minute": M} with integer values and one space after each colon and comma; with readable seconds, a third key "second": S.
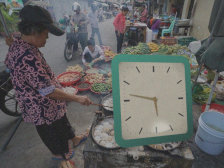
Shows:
{"hour": 5, "minute": 47}
